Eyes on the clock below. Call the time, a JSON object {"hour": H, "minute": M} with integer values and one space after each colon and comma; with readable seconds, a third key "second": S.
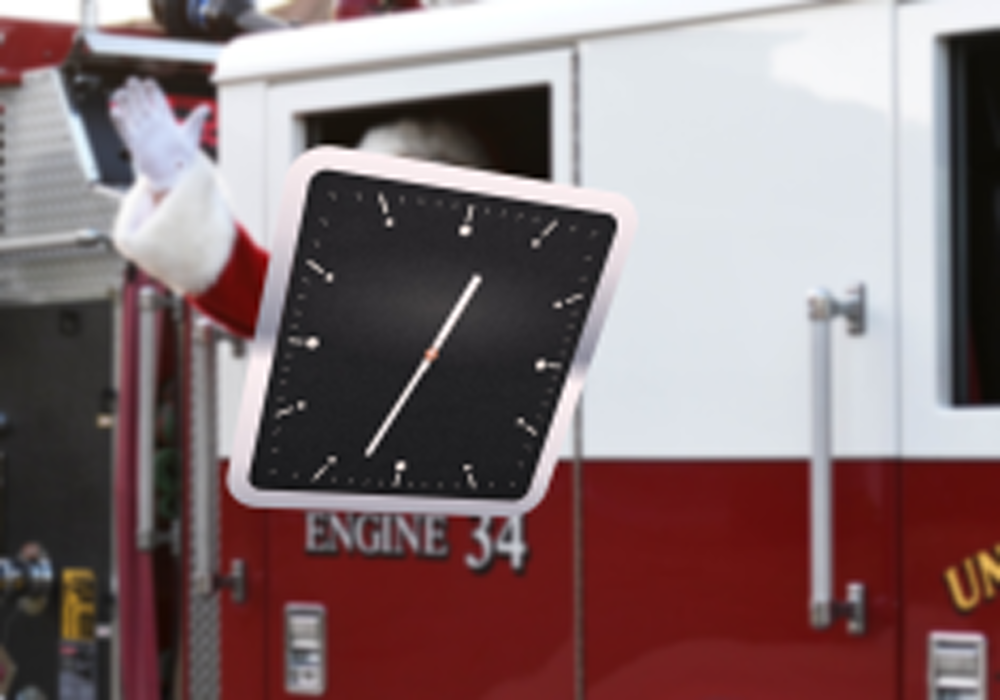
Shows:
{"hour": 12, "minute": 33}
